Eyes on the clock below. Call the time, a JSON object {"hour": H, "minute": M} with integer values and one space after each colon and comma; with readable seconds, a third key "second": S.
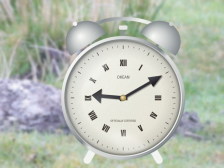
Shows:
{"hour": 9, "minute": 10}
